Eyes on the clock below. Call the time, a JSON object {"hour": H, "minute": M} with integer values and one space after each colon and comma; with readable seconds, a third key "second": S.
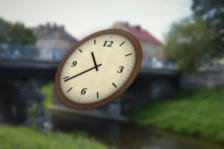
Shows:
{"hour": 10, "minute": 39}
